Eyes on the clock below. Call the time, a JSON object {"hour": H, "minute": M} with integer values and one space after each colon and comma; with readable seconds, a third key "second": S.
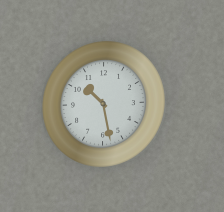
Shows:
{"hour": 10, "minute": 28}
